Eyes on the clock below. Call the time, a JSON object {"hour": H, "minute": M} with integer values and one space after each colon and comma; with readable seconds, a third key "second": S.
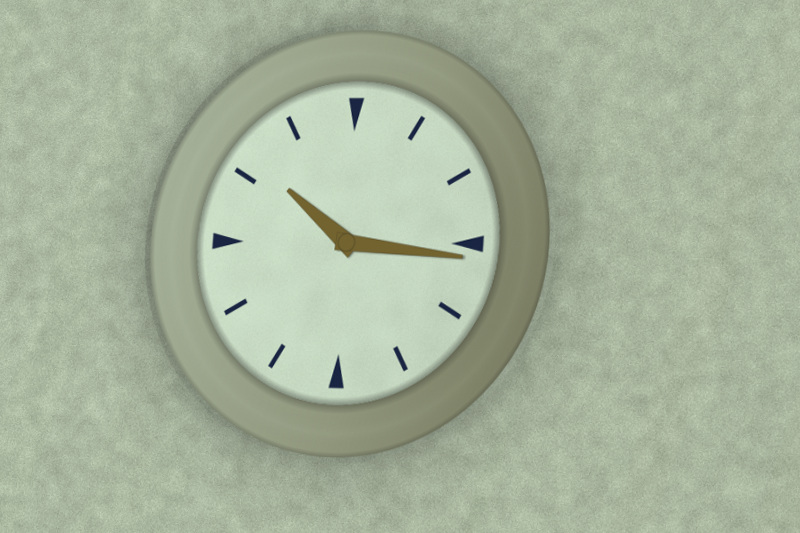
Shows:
{"hour": 10, "minute": 16}
